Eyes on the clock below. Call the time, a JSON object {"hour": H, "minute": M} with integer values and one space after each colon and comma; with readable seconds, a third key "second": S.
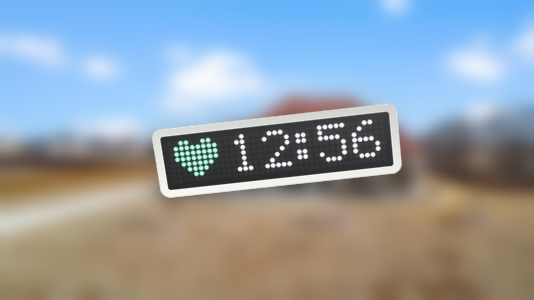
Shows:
{"hour": 12, "minute": 56}
